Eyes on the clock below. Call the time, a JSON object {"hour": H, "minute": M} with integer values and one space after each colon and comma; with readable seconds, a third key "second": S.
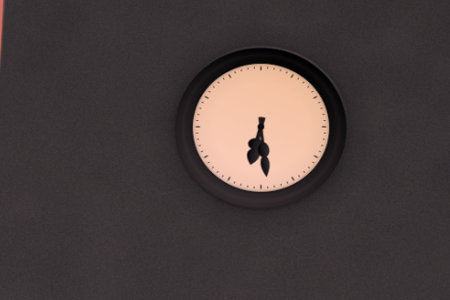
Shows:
{"hour": 6, "minute": 29}
